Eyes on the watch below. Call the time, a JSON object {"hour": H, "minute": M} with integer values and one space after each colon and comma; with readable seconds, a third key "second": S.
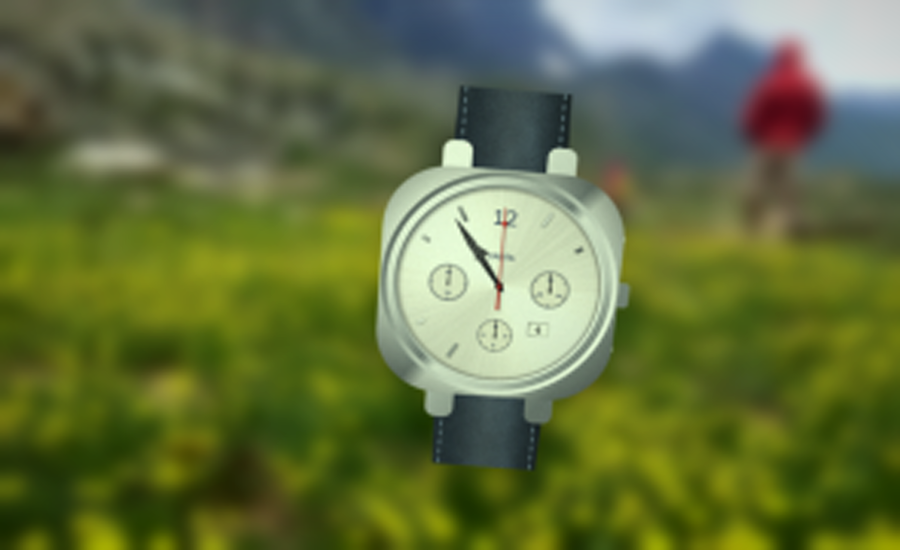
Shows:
{"hour": 10, "minute": 54}
